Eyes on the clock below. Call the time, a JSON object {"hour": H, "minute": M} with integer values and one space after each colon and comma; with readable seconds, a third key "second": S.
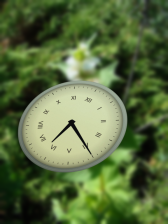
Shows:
{"hour": 6, "minute": 20}
